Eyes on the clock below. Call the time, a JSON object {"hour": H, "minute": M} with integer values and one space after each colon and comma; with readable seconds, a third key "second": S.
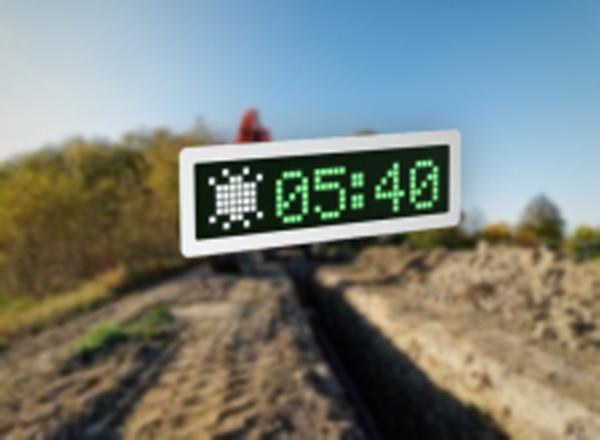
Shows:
{"hour": 5, "minute": 40}
